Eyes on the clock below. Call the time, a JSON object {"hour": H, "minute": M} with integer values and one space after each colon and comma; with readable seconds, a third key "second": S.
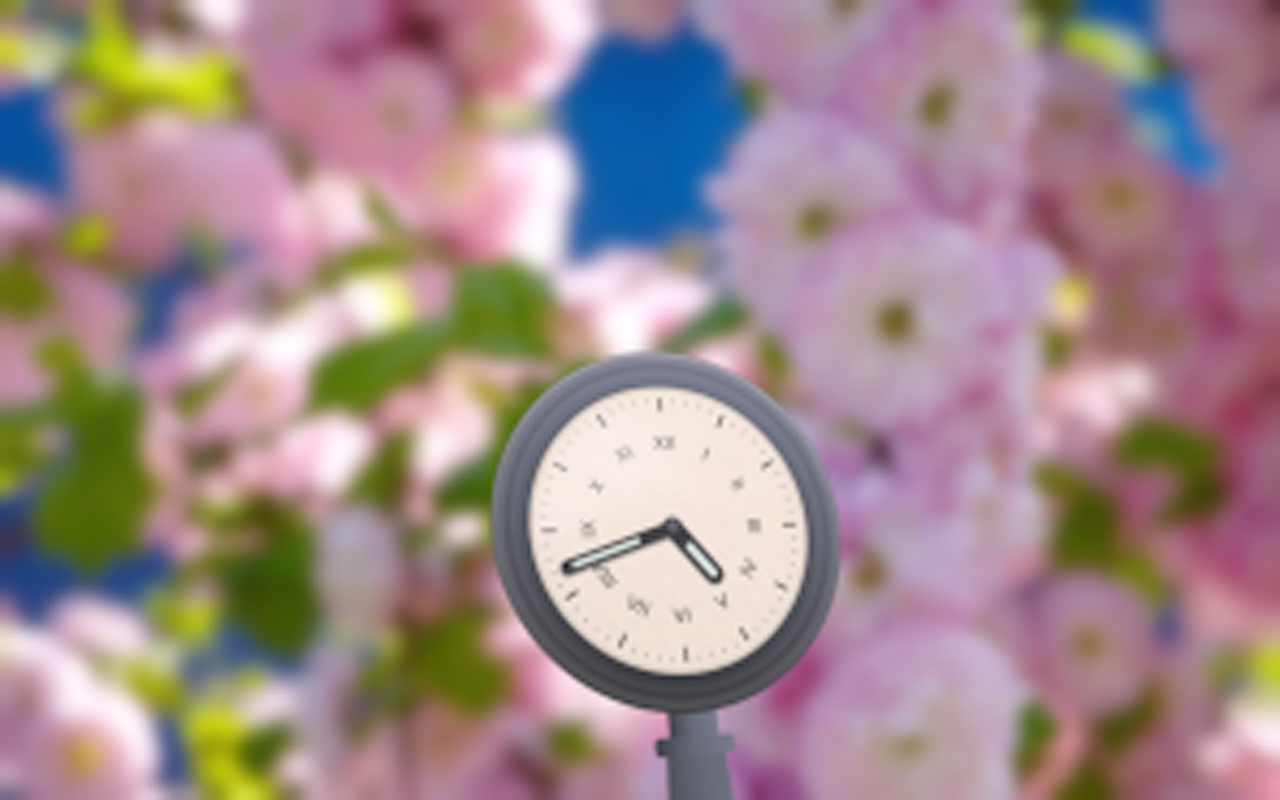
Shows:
{"hour": 4, "minute": 42}
